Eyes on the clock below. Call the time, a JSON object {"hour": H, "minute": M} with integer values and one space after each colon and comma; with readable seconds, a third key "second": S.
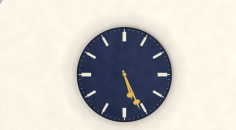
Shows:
{"hour": 5, "minute": 26}
